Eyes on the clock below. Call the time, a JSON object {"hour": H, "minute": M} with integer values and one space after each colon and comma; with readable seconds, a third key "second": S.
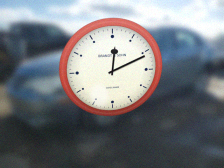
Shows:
{"hour": 12, "minute": 11}
